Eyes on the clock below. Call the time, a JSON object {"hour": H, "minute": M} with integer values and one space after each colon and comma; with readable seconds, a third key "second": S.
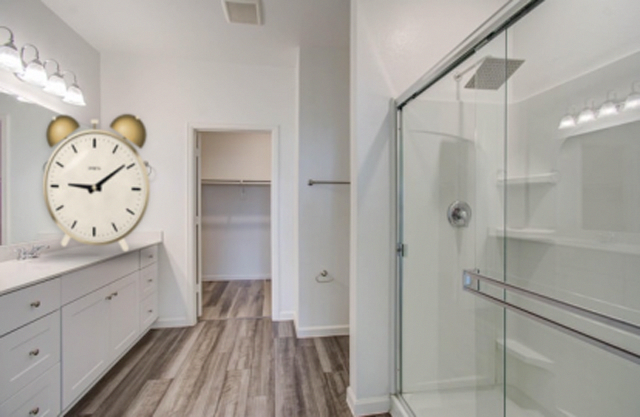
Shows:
{"hour": 9, "minute": 9}
